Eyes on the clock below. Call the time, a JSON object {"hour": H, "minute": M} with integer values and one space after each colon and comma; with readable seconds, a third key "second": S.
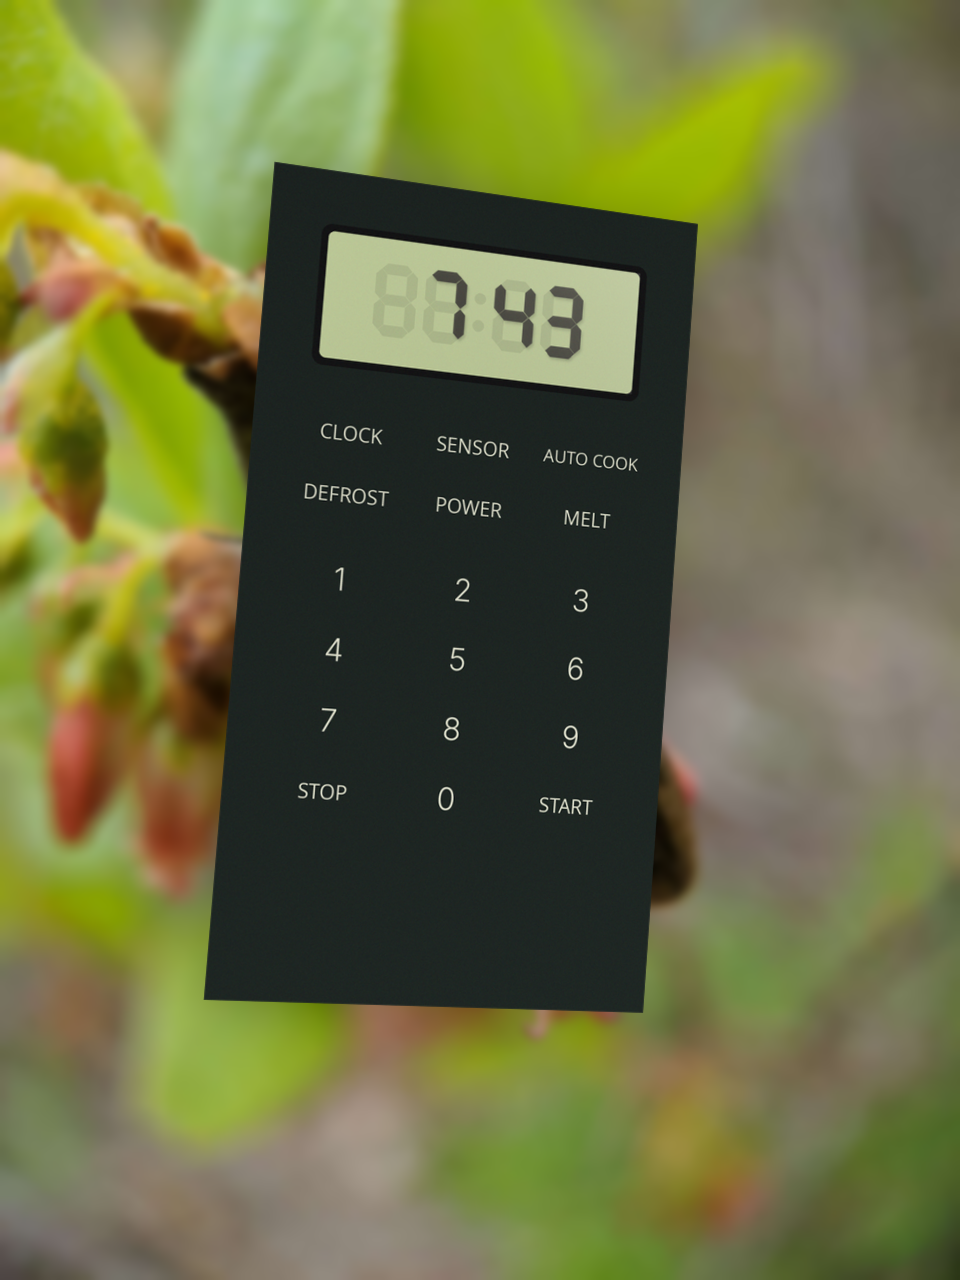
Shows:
{"hour": 7, "minute": 43}
